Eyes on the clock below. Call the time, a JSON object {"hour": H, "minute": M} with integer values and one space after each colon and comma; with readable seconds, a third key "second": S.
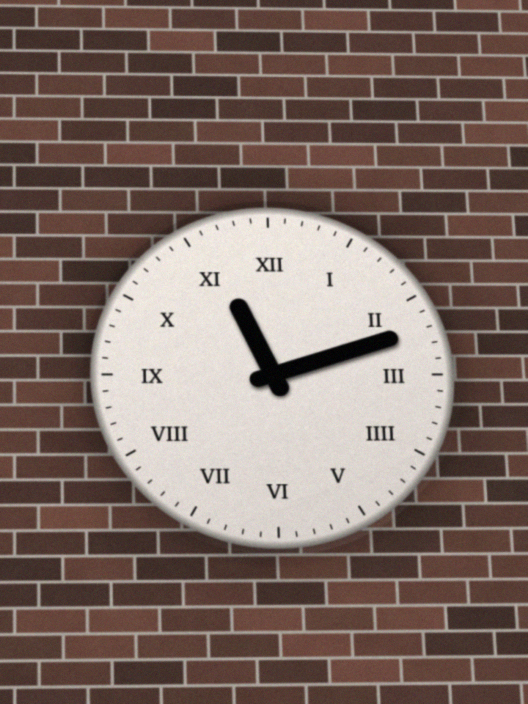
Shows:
{"hour": 11, "minute": 12}
